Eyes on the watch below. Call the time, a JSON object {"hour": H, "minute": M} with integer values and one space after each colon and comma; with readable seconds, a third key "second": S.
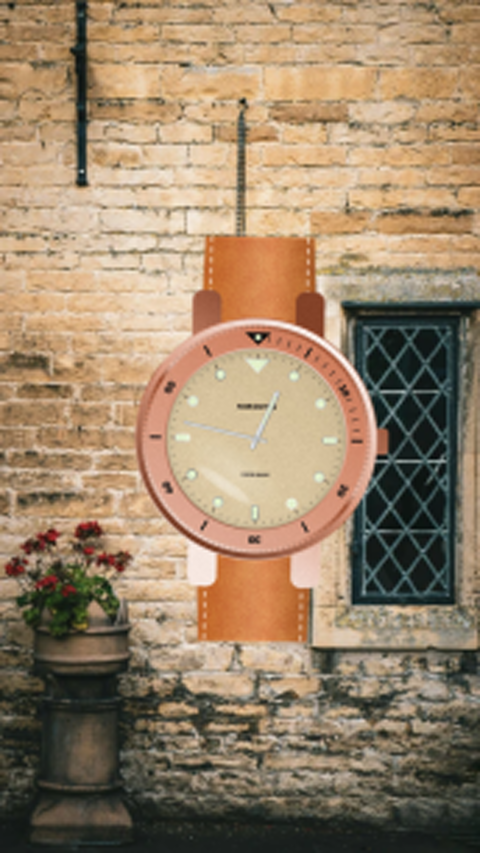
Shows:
{"hour": 12, "minute": 47}
